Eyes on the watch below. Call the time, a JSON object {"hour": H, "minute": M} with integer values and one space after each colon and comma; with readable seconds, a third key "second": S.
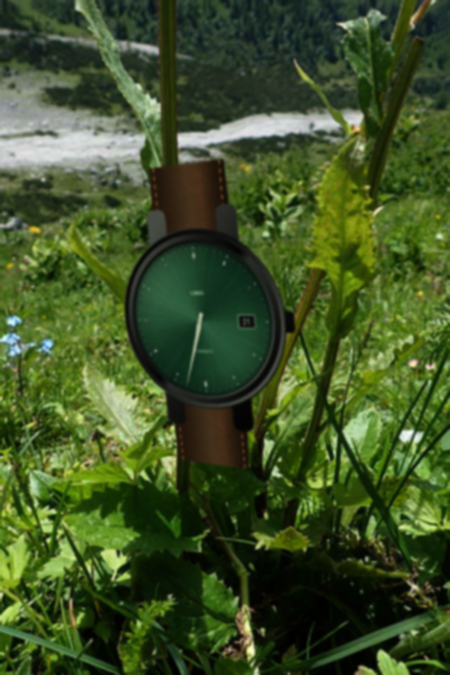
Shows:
{"hour": 6, "minute": 33}
